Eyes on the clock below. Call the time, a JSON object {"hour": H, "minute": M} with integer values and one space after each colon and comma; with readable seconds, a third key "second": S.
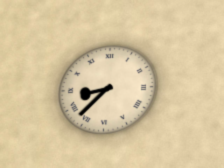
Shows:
{"hour": 8, "minute": 37}
